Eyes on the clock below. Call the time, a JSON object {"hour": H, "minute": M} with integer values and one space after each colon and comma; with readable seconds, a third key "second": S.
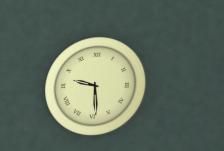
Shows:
{"hour": 9, "minute": 29}
